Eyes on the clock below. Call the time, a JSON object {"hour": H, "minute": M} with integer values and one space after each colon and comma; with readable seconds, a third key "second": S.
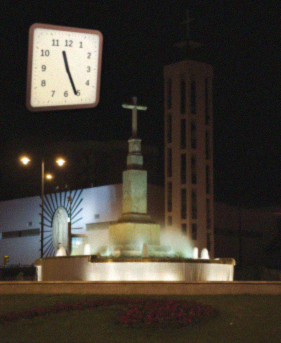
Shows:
{"hour": 11, "minute": 26}
